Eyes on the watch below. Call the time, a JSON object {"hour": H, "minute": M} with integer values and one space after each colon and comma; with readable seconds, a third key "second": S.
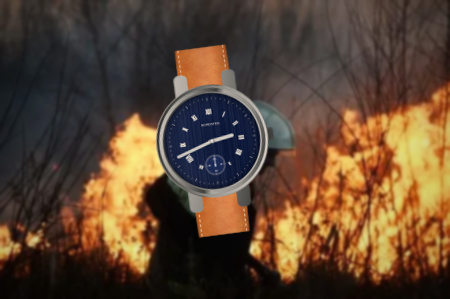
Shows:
{"hour": 2, "minute": 42}
